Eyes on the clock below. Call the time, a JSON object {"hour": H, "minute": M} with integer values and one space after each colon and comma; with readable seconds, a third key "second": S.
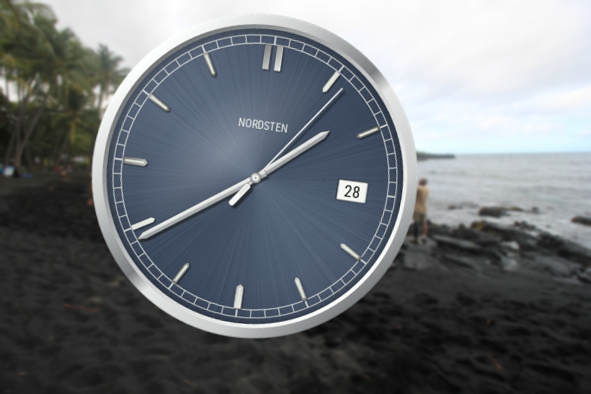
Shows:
{"hour": 1, "minute": 39, "second": 6}
